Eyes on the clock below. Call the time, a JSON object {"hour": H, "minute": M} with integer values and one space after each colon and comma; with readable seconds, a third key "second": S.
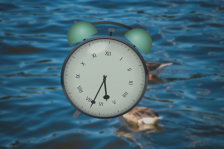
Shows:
{"hour": 5, "minute": 33}
